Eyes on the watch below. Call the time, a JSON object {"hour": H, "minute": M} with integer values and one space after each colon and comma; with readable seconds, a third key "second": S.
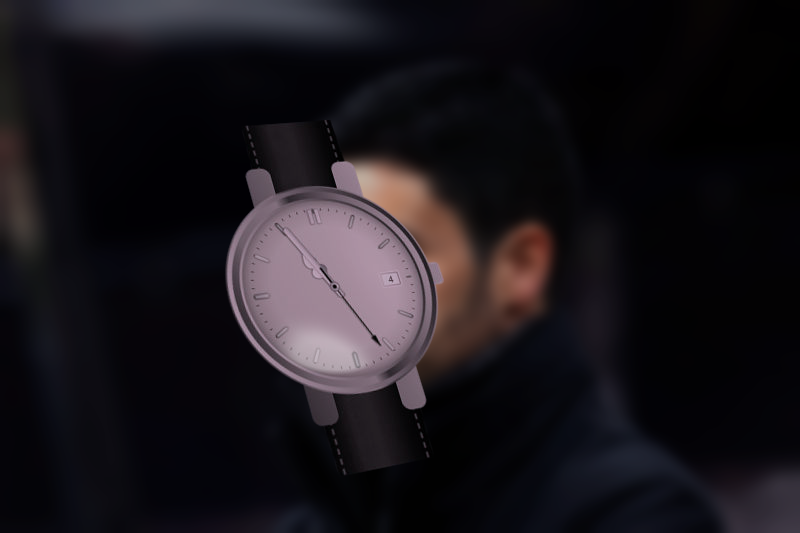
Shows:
{"hour": 10, "minute": 55, "second": 26}
